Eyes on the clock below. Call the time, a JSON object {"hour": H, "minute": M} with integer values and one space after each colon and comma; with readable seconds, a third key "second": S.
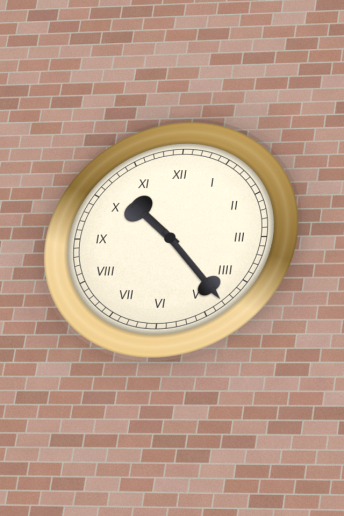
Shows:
{"hour": 10, "minute": 23}
